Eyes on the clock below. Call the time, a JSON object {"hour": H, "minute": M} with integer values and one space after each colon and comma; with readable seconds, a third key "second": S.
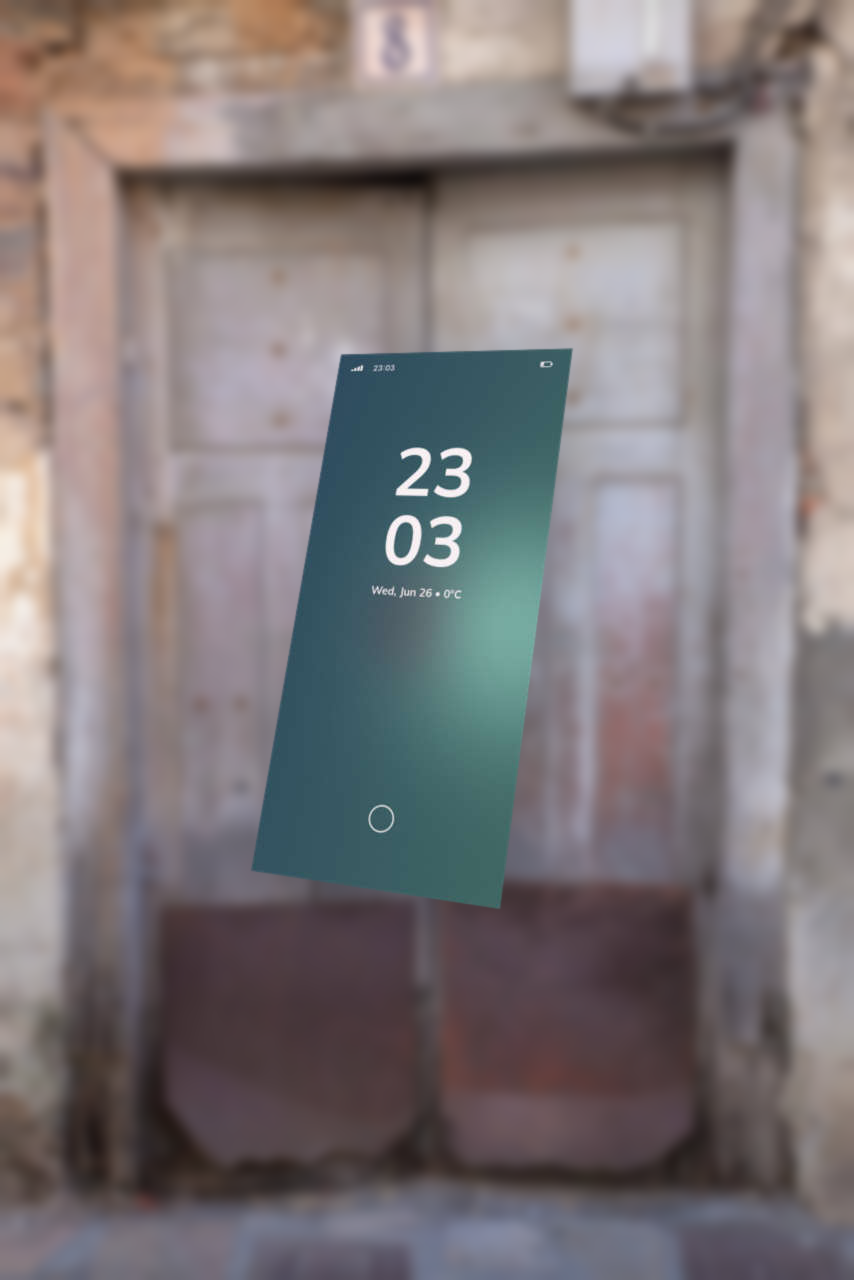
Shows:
{"hour": 23, "minute": 3}
